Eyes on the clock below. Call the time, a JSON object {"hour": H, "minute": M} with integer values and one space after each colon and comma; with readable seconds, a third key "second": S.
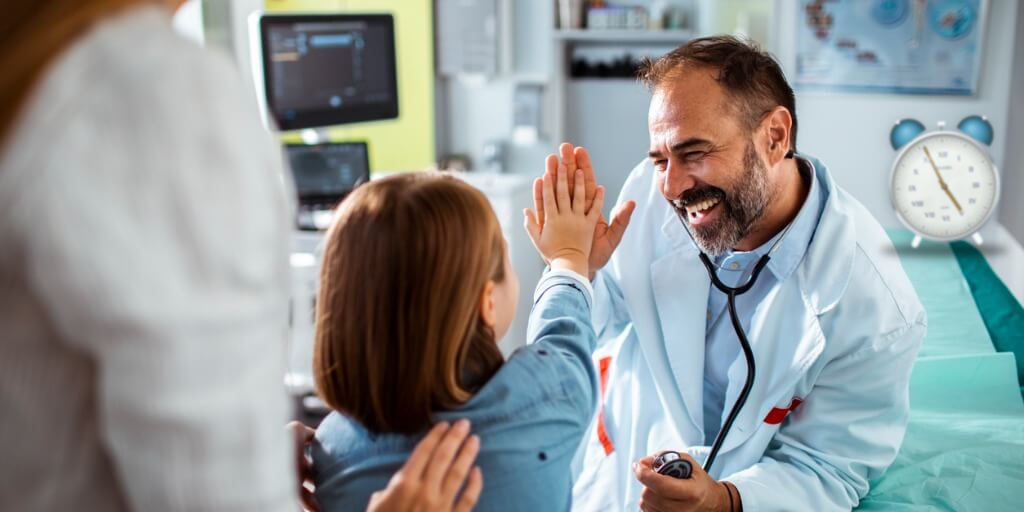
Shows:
{"hour": 4, "minute": 56}
